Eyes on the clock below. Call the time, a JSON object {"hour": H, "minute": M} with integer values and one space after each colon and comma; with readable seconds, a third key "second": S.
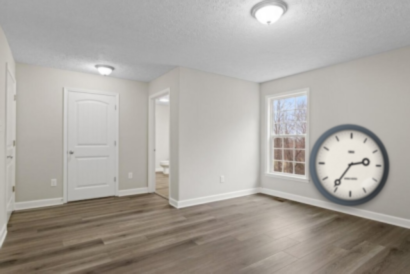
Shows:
{"hour": 2, "minute": 36}
